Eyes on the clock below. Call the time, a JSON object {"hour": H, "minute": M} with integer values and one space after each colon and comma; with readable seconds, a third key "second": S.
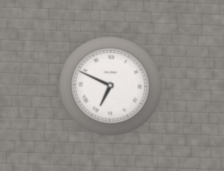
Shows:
{"hour": 6, "minute": 49}
